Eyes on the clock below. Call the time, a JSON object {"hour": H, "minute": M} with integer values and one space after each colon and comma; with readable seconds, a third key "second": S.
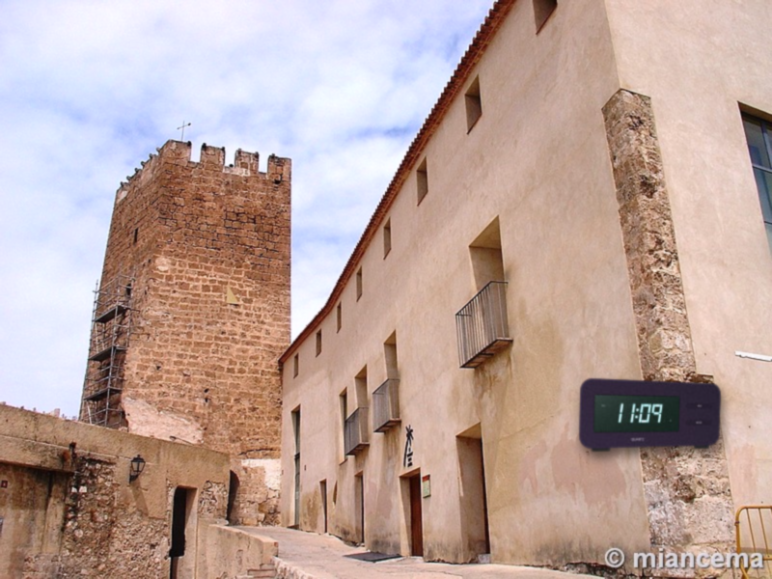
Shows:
{"hour": 11, "minute": 9}
